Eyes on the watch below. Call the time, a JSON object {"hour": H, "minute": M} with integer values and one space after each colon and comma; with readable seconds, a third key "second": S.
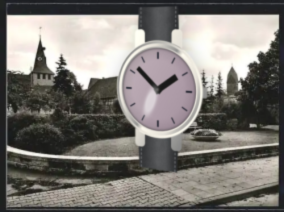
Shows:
{"hour": 1, "minute": 52}
